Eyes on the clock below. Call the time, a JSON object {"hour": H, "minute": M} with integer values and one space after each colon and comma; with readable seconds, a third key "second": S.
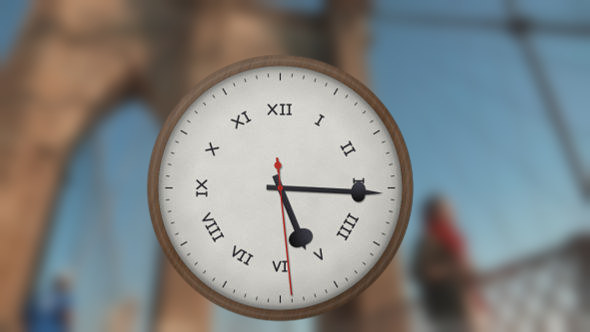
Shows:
{"hour": 5, "minute": 15, "second": 29}
